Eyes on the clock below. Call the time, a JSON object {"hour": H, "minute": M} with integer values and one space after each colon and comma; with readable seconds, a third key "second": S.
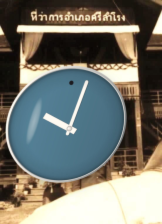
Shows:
{"hour": 10, "minute": 3}
